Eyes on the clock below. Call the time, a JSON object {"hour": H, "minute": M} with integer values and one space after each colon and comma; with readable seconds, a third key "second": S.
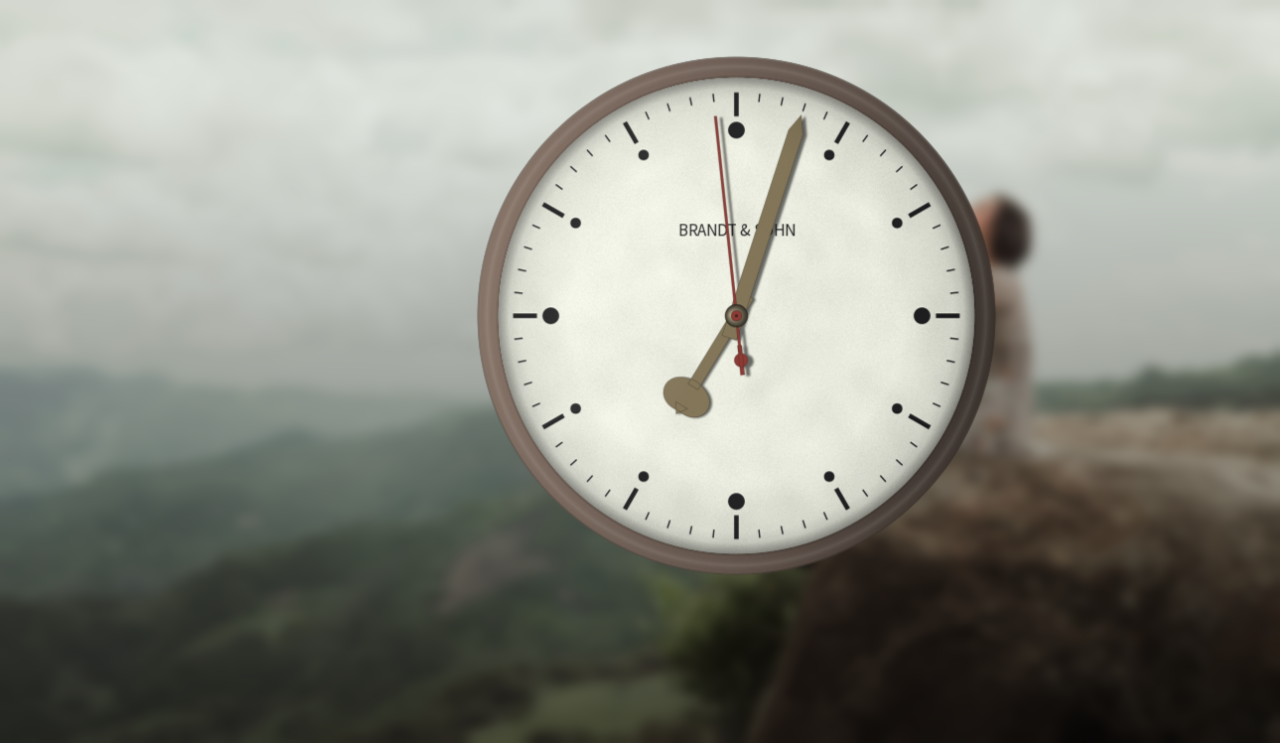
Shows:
{"hour": 7, "minute": 2, "second": 59}
